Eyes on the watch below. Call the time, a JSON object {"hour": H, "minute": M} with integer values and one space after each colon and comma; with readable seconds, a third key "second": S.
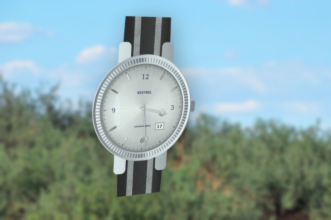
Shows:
{"hour": 3, "minute": 29}
